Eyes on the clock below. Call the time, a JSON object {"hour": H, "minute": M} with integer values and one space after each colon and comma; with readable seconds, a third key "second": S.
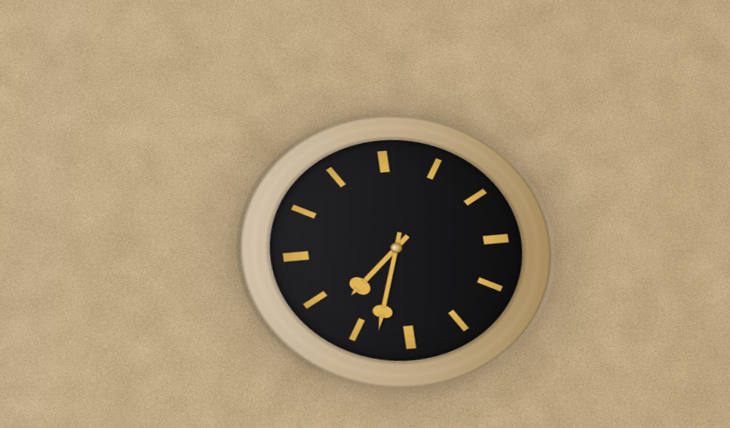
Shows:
{"hour": 7, "minute": 33}
